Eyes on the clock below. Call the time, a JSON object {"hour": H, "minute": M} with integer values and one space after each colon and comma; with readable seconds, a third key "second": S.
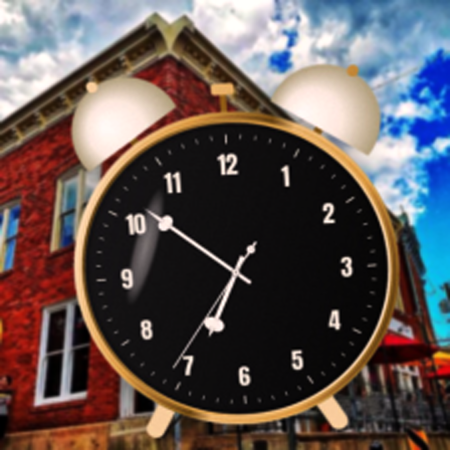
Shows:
{"hour": 6, "minute": 51, "second": 36}
